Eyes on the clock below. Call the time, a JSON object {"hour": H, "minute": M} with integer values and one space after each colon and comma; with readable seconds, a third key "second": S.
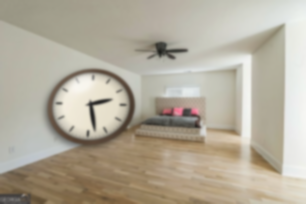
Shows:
{"hour": 2, "minute": 28}
